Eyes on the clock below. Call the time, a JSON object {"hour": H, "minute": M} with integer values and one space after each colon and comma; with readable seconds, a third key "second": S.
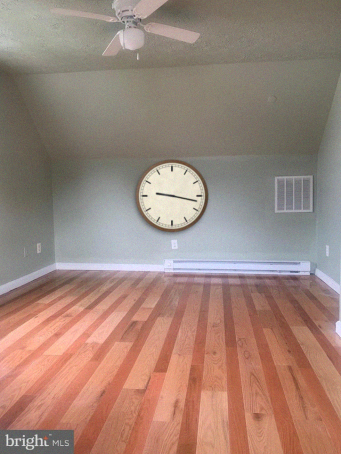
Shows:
{"hour": 9, "minute": 17}
